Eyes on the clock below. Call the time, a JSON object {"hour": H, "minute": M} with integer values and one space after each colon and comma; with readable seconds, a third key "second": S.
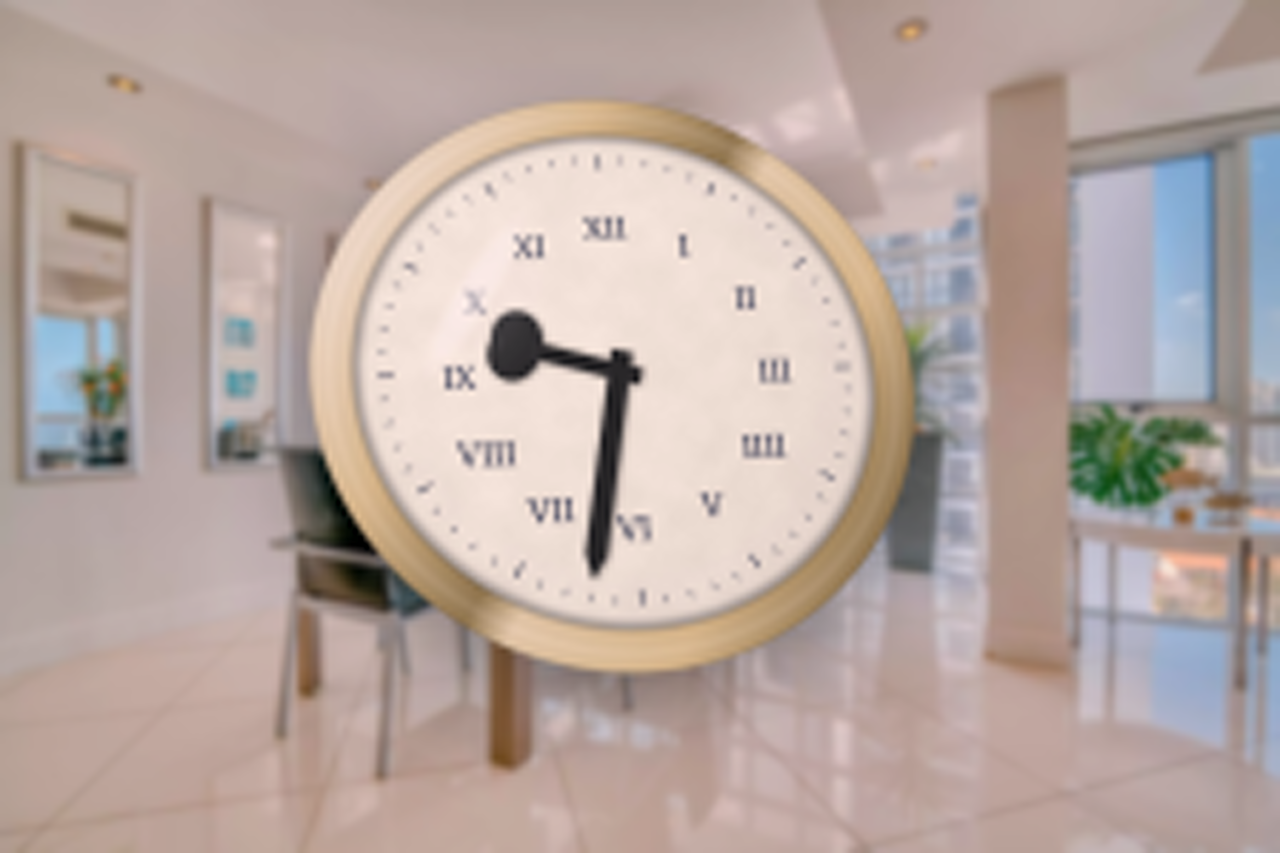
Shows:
{"hour": 9, "minute": 32}
